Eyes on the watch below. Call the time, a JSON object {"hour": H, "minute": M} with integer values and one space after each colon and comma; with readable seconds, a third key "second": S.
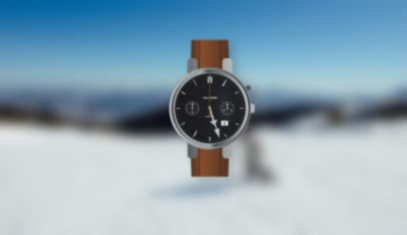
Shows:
{"hour": 5, "minute": 27}
